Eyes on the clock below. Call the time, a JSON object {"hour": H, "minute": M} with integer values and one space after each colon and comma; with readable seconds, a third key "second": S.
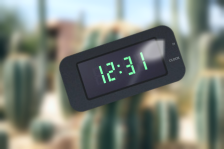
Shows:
{"hour": 12, "minute": 31}
